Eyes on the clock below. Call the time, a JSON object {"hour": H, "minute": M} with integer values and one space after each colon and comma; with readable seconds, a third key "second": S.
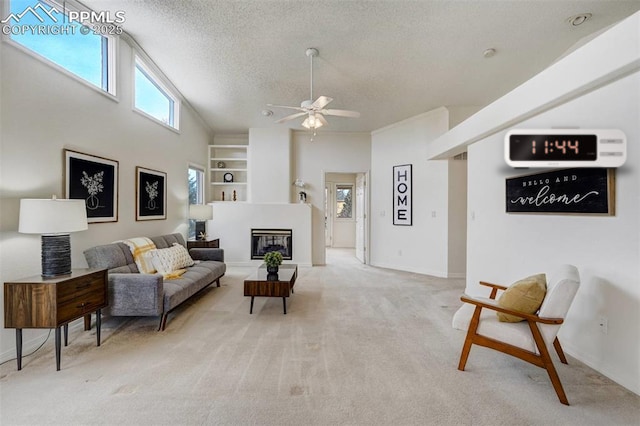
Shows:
{"hour": 11, "minute": 44}
